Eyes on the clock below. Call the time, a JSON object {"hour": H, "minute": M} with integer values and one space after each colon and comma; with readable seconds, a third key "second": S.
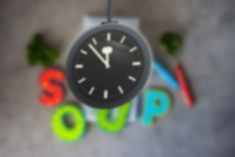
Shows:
{"hour": 11, "minute": 53}
